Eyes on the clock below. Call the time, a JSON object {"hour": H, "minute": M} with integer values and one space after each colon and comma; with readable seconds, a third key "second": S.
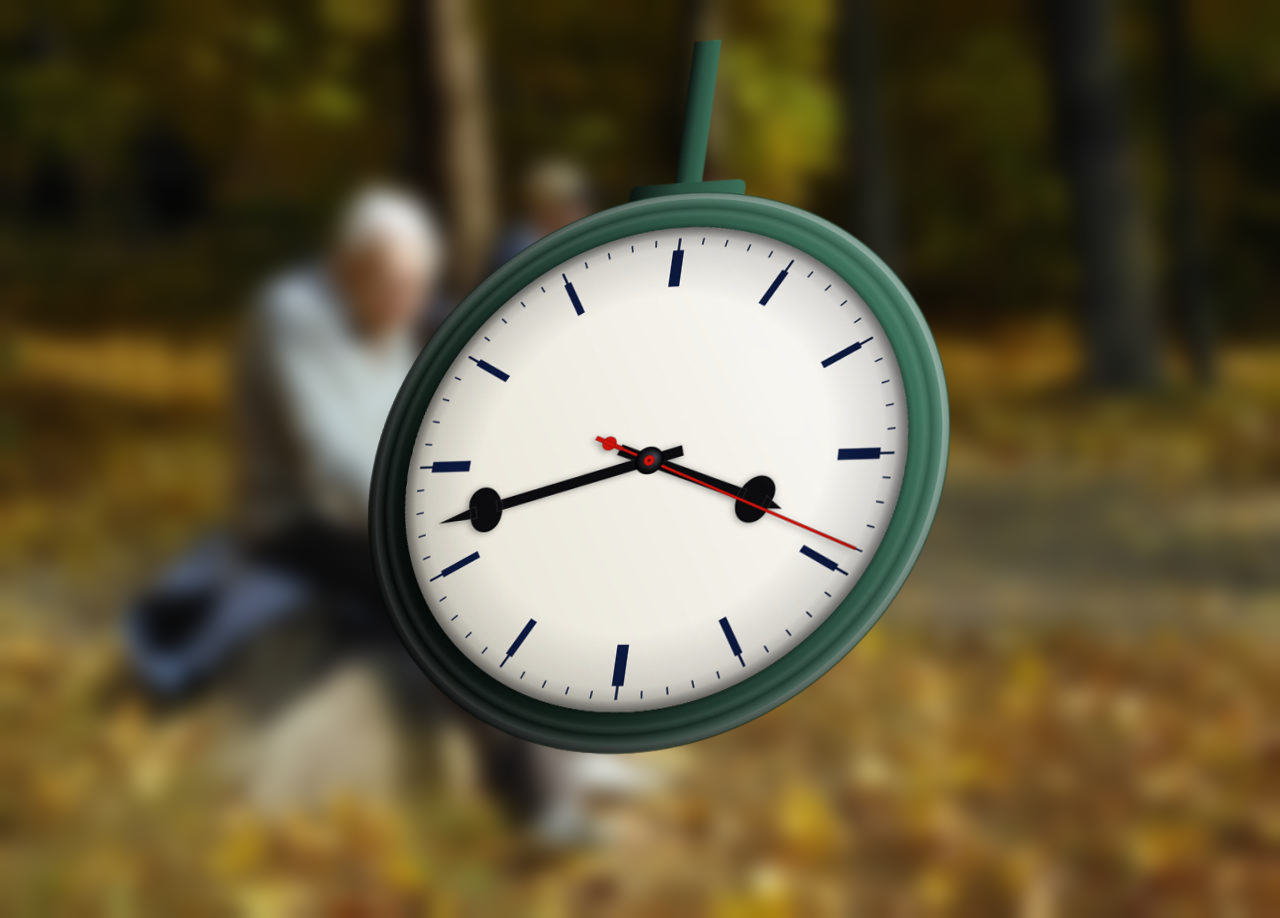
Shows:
{"hour": 3, "minute": 42, "second": 19}
